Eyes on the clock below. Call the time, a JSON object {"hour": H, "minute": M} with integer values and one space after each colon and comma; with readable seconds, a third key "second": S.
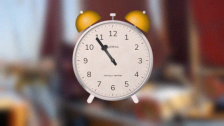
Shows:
{"hour": 10, "minute": 54}
